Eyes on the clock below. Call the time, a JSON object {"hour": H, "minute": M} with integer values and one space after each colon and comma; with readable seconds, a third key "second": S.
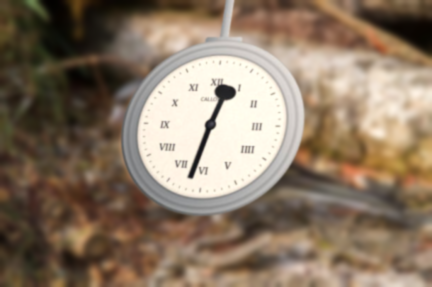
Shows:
{"hour": 12, "minute": 32}
